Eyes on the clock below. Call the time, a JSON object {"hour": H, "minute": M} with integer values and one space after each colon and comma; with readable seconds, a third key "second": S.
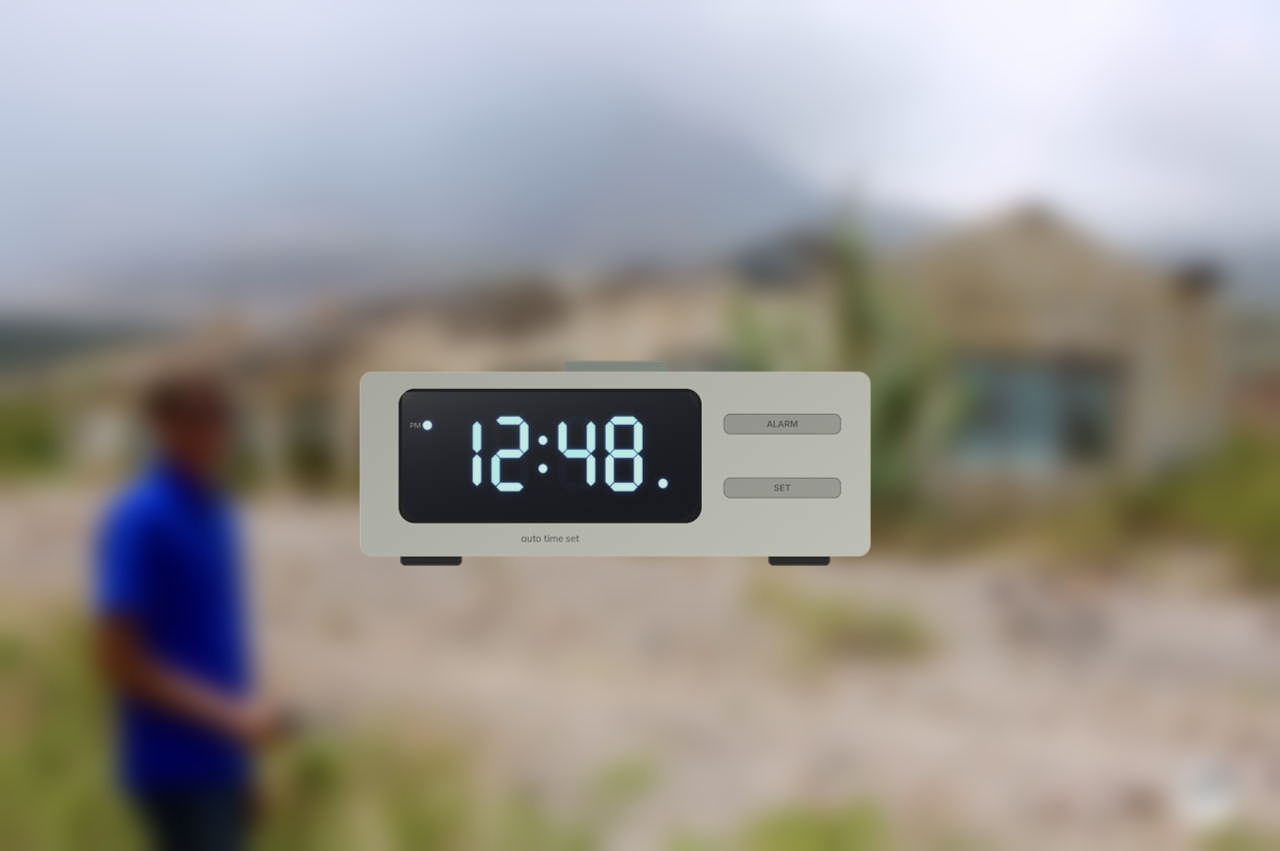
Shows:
{"hour": 12, "minute": 48}
